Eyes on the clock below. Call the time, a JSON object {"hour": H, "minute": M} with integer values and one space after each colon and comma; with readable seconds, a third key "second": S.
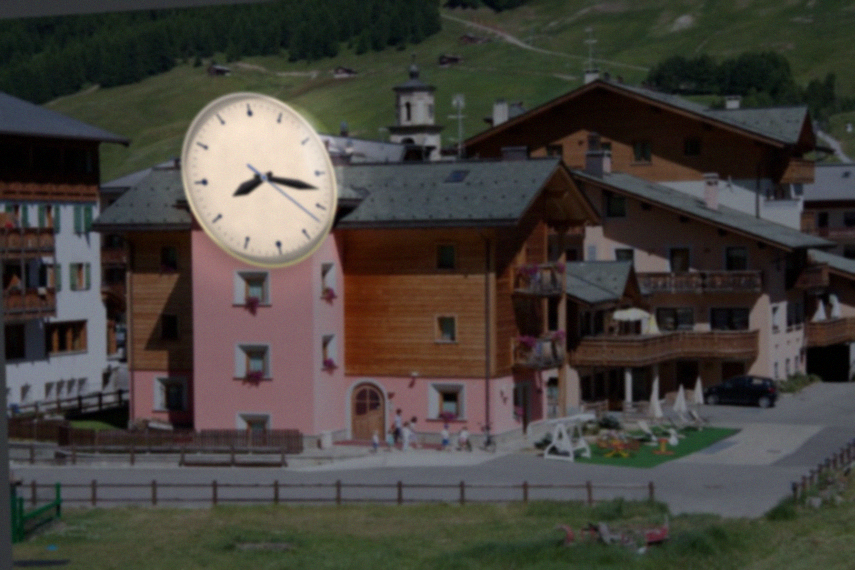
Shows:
{"hour": 8, "minute": 17, "second": 22}
